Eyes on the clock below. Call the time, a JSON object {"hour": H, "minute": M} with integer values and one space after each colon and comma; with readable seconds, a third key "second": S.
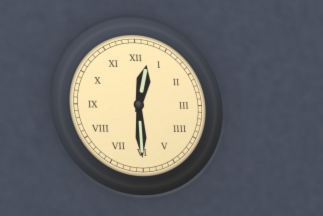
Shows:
{"hour": 12, "minute": 30}
